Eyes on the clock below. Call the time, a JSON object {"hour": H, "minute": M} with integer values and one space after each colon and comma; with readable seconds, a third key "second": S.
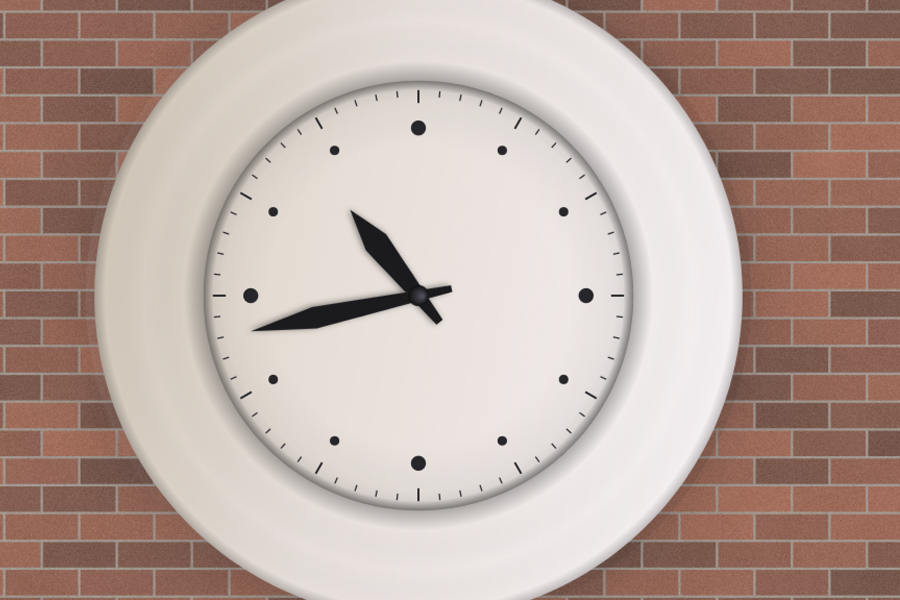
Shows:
{"hour": 10, "minute": 43}
